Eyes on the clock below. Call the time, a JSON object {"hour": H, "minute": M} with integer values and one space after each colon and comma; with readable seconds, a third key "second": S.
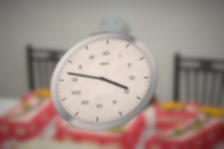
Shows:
{"hour": 3, "minute": 47}
